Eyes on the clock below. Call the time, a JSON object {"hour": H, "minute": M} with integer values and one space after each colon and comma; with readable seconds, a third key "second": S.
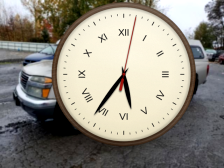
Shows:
{"hour": 5, "minute": 36, "second": 2}
